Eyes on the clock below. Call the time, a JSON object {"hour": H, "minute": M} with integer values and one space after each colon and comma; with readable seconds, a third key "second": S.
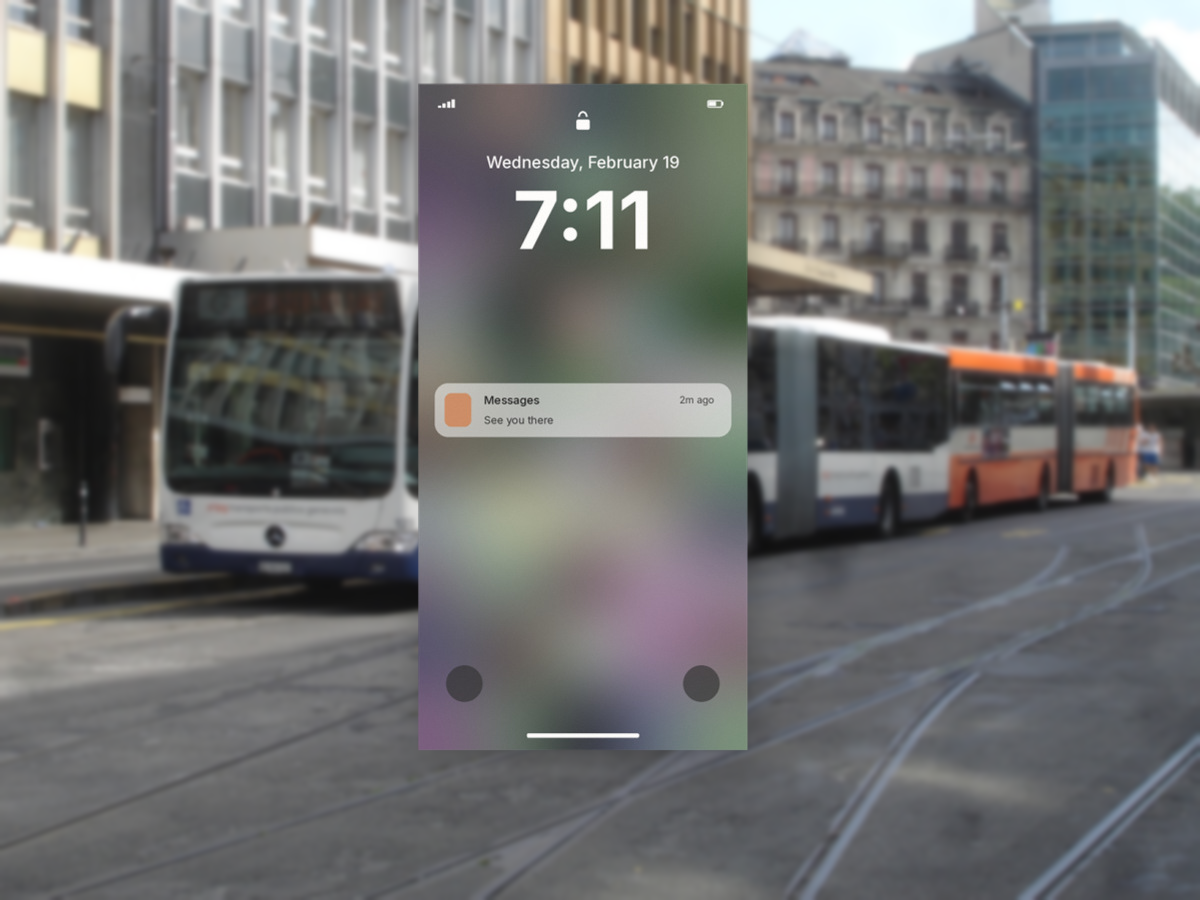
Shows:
{"hour": 7, "minute": 11}
